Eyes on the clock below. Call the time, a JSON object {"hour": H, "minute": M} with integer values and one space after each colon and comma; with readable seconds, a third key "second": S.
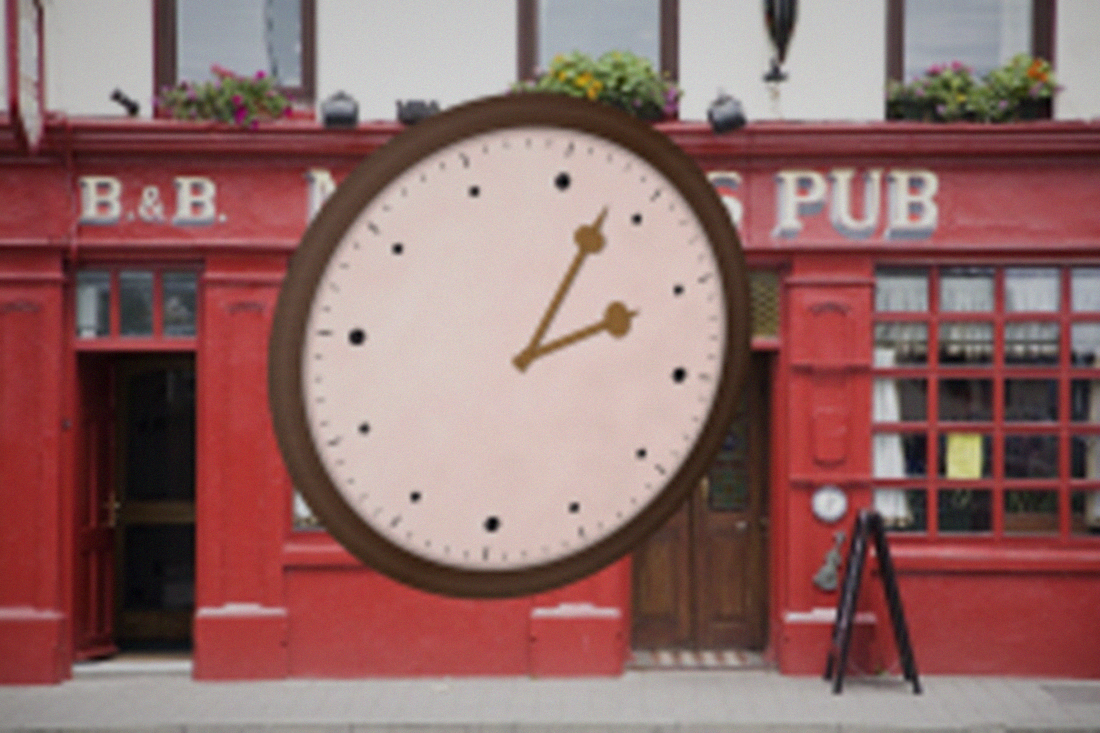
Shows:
{"hour": 2, "minute": 3}
